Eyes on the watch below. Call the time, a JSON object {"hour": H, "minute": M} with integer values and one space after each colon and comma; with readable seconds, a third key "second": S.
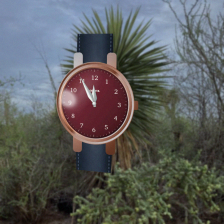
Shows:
{"hour": 11, "minute": 55}
